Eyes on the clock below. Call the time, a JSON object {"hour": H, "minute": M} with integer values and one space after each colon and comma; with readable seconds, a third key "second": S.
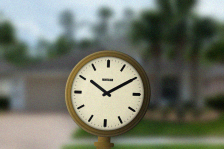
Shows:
{"hour": 10, "minute": 10}
